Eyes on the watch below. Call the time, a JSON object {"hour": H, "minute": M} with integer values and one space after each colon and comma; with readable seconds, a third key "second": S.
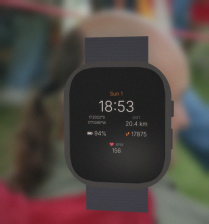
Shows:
{"hour": 18, "minute": 53}
